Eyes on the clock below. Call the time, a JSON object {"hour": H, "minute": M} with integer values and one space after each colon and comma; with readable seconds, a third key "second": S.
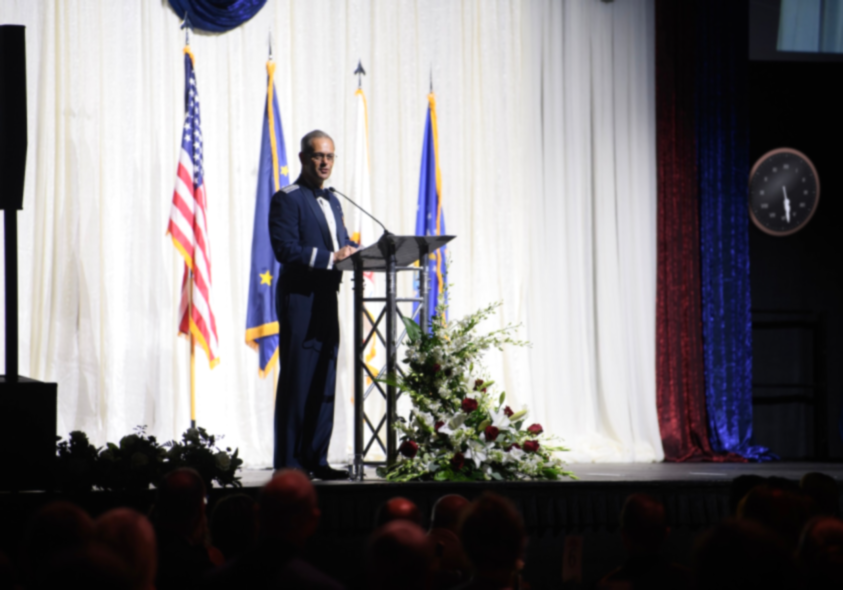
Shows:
{"hour": 5, "minute": 28}
